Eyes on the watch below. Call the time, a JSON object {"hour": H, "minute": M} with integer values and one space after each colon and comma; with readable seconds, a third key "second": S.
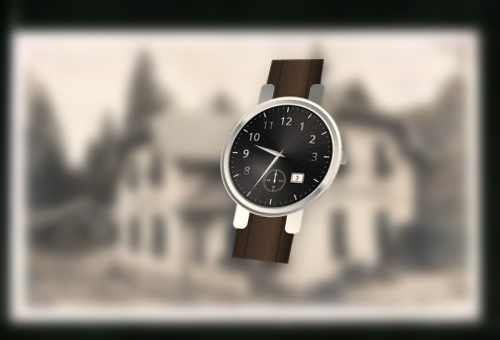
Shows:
{"hour": 9, "minute": 35}
